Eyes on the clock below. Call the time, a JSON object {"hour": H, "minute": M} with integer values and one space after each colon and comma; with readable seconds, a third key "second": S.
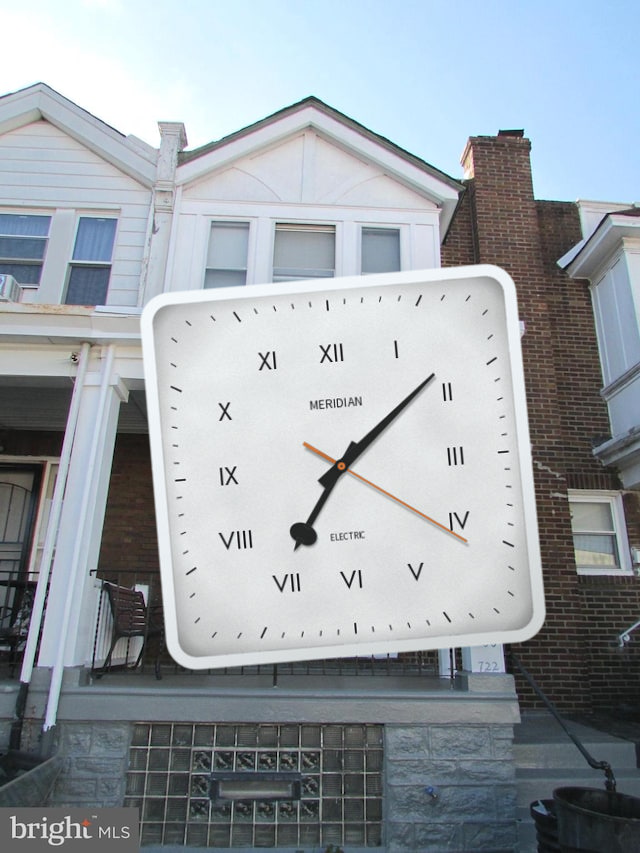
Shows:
{"hour": 7, "minute": 8, "second": 21}
